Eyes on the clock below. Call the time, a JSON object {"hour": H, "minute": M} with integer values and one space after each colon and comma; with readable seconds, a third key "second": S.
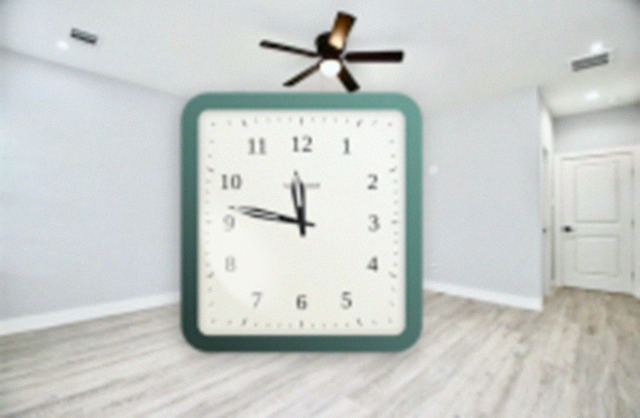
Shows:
{"hour": 11, "minute": 47}
